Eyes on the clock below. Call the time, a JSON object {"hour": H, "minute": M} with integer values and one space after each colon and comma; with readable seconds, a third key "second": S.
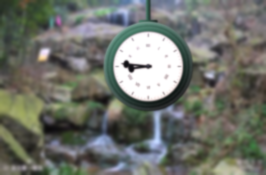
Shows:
{"hour": 8, "minute": 46}
